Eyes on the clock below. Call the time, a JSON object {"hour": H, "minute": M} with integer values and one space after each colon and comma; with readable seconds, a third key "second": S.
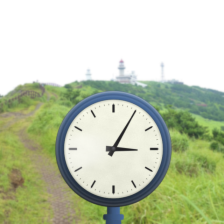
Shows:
{"hour": 3, "minute": 5}
